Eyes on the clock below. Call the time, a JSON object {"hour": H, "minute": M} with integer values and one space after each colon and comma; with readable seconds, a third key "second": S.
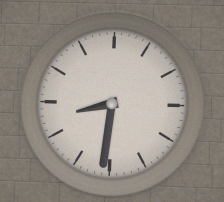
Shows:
{"hour": 8, "minute": 31}
